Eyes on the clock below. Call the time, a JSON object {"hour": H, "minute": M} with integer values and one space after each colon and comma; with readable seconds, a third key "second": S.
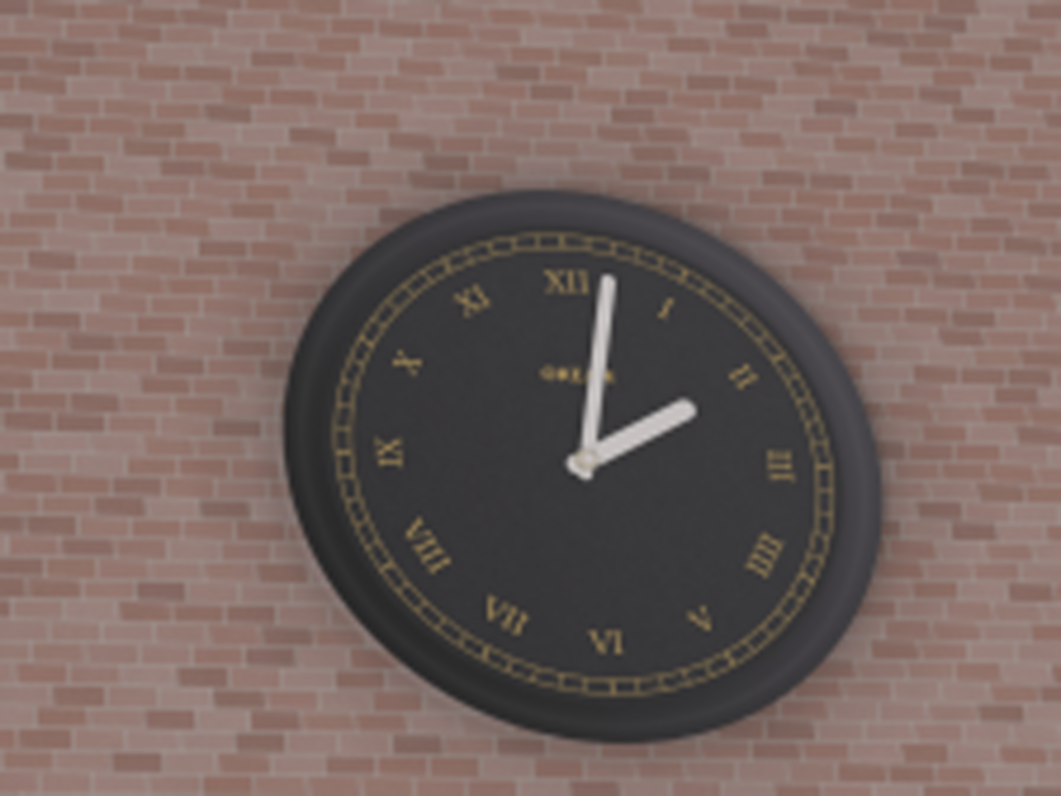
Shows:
{"hour": 2, "minute": 2}
